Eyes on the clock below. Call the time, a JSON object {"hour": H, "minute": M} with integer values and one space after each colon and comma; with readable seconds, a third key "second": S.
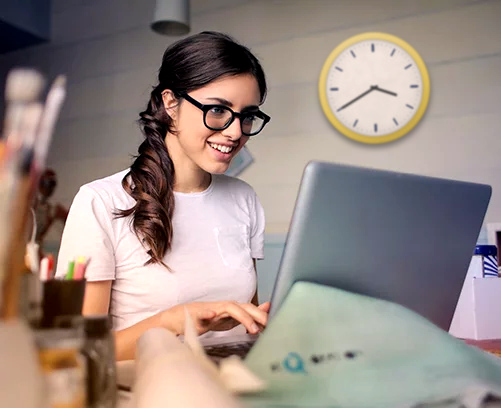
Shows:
{"hour": 3, "minute": 40}
